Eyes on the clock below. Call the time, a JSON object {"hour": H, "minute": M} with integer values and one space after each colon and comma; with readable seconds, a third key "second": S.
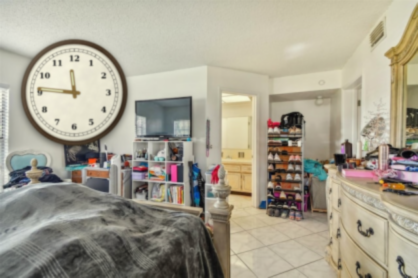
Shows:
{"hour": 11, "minute": 46}
